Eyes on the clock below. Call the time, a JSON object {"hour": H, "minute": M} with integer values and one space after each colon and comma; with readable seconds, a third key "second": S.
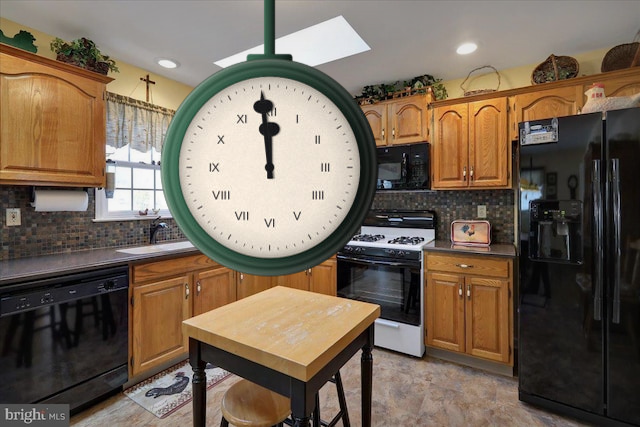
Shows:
{"hour": 11, "minute": 59}
